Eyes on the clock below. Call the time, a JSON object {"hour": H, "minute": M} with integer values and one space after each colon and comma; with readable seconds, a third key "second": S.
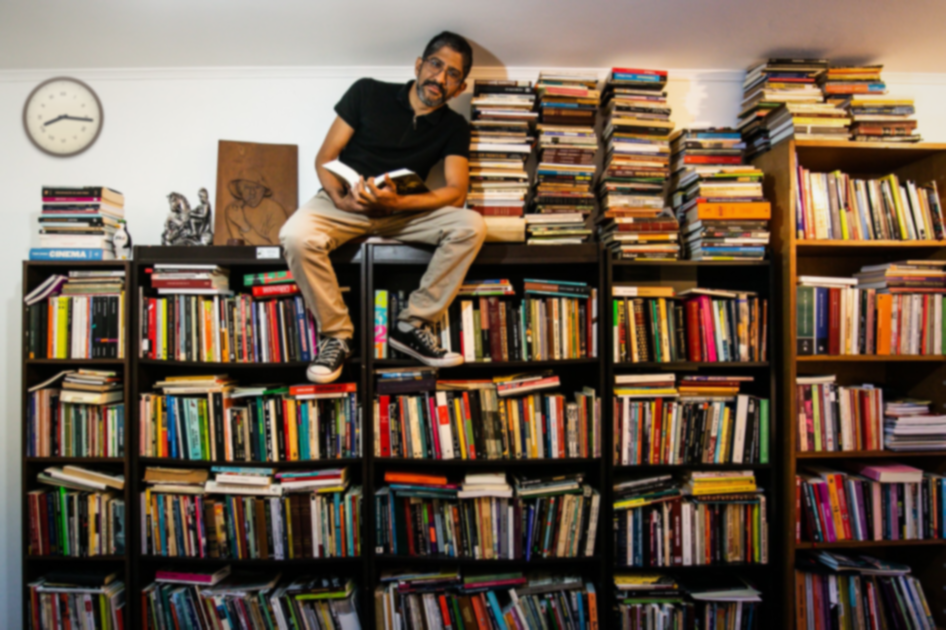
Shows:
{"hour": 8, "minute": 16}
